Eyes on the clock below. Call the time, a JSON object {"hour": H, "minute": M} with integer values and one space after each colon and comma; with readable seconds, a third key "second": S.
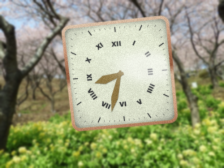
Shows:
{"hour": 8, "minute": 33}
